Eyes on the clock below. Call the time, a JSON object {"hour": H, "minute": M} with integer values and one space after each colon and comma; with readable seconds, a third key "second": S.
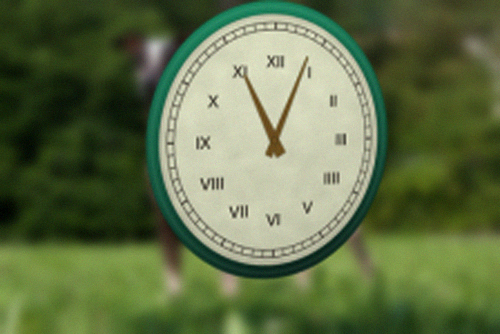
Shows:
{"hour": 11, "minute": 4}
